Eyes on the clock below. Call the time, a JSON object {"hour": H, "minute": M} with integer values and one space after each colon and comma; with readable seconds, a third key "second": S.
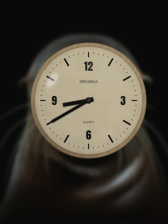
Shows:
{"hour": 8, "minute": 40}
